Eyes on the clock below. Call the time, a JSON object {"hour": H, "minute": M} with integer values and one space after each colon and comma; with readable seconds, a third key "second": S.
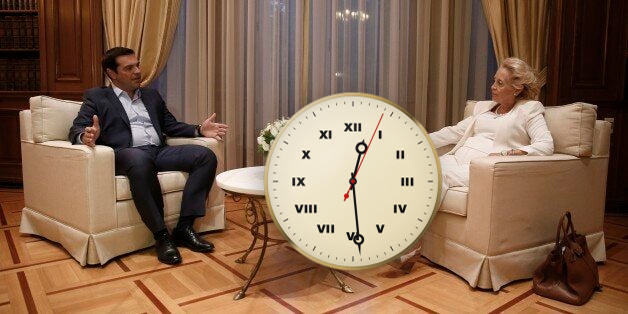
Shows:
{"hour": 12, "minute": 29, "second": 4}
